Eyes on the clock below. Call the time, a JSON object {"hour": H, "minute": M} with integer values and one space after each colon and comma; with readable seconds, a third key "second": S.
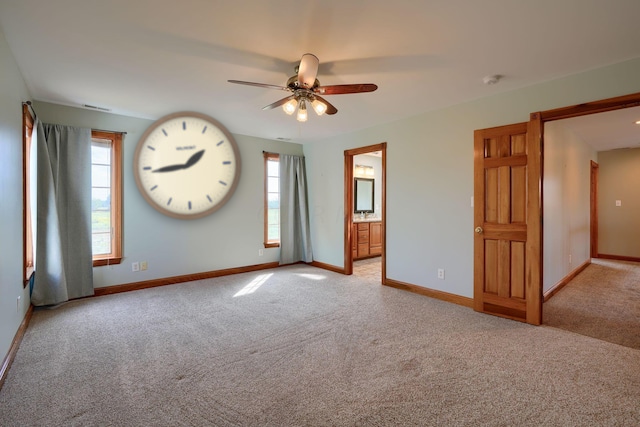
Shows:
{"hour": 1, "minute": 44}
